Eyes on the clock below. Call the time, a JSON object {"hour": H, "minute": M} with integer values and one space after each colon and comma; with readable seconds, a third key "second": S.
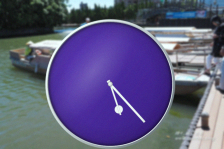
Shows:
{"hour": 5, "minute": 23}
